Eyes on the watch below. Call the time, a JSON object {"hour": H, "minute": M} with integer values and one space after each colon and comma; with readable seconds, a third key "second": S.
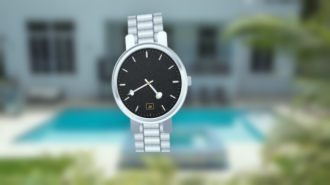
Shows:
{"hour": 4, "minute": 41}
